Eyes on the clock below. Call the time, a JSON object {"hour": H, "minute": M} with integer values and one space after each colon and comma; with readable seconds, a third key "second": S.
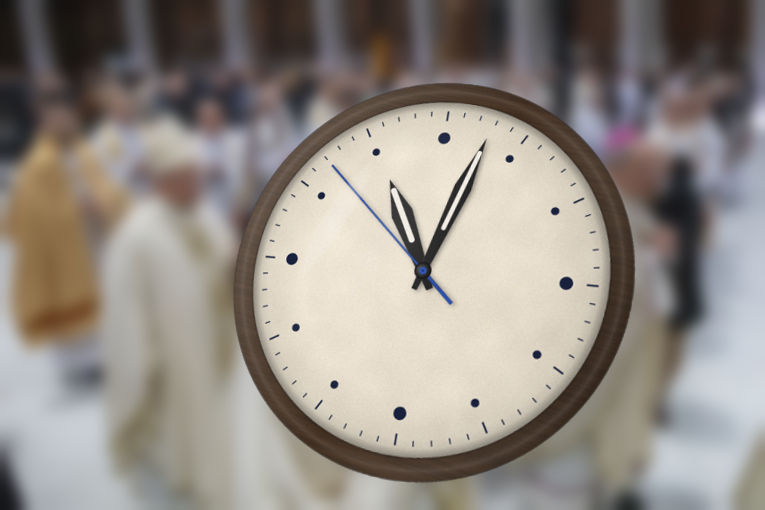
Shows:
{"hour": 11, "minute": 2, "second": 52}
